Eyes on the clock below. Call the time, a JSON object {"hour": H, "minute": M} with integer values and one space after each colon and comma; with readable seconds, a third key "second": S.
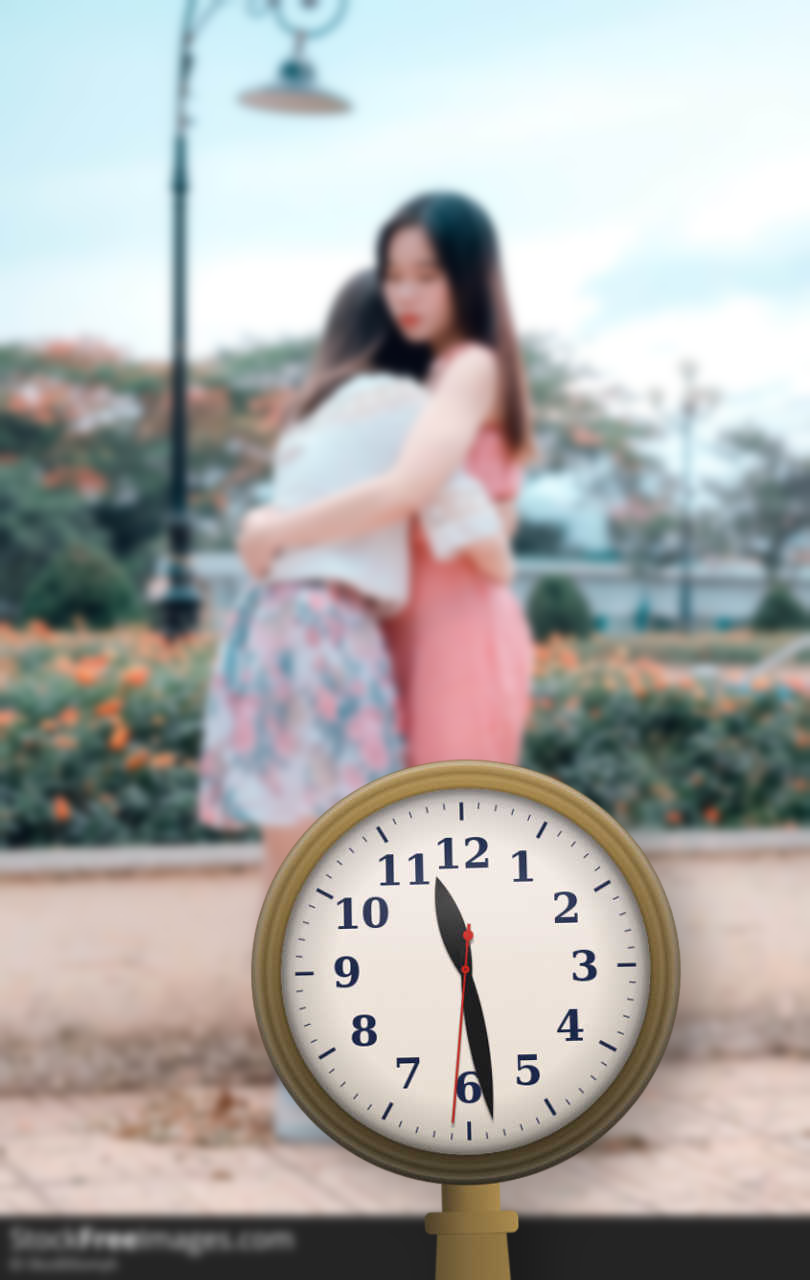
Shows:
{"hour": 11, "minute": 28, "second": 31}
